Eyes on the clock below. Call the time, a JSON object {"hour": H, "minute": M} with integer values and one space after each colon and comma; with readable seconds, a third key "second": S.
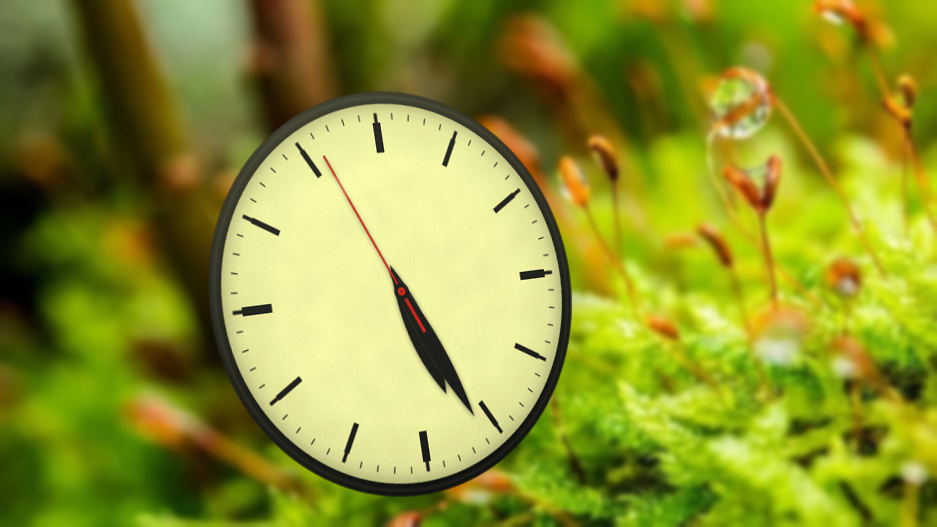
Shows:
{"hour": 5, "minute": 25, "second": 56}
